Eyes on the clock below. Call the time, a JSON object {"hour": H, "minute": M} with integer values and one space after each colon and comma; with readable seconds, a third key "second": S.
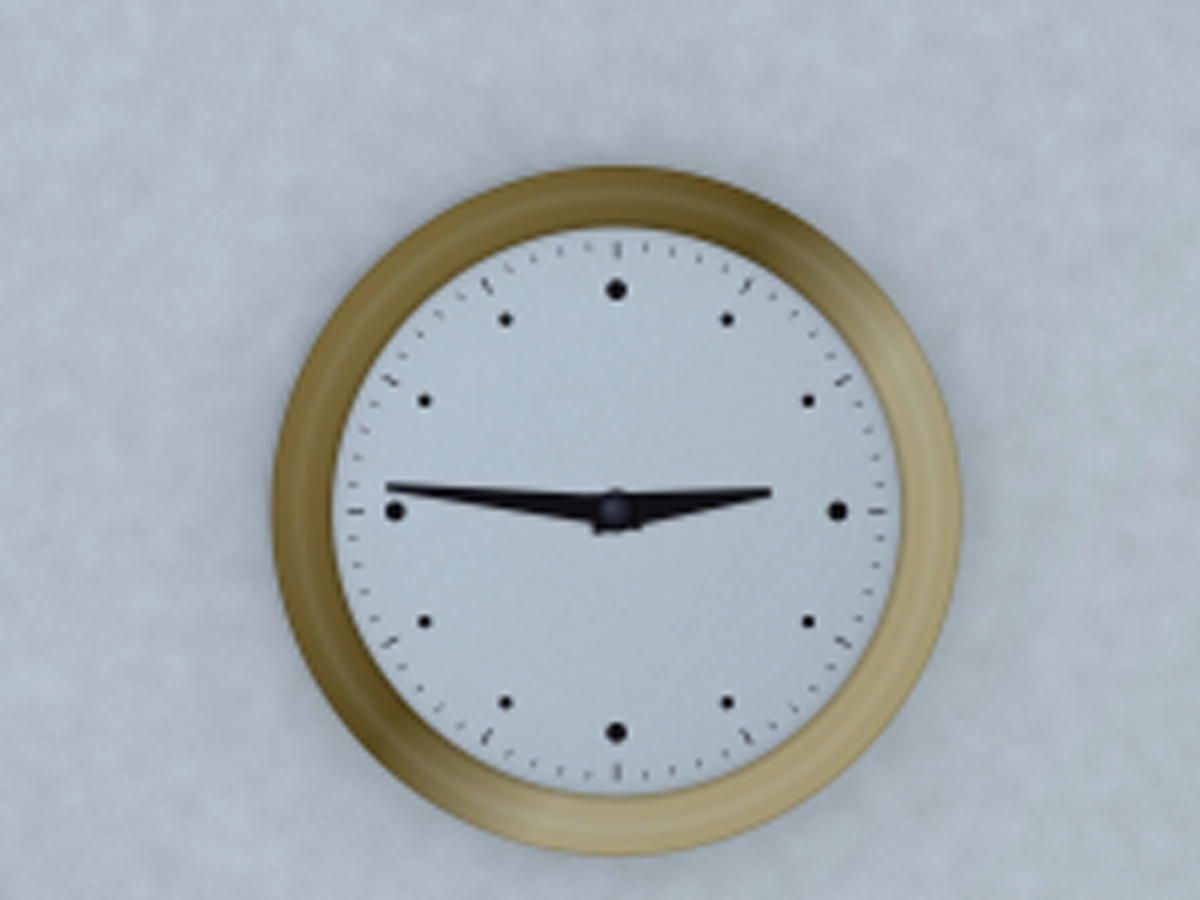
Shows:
{"hour": 2, "minute": 46}
